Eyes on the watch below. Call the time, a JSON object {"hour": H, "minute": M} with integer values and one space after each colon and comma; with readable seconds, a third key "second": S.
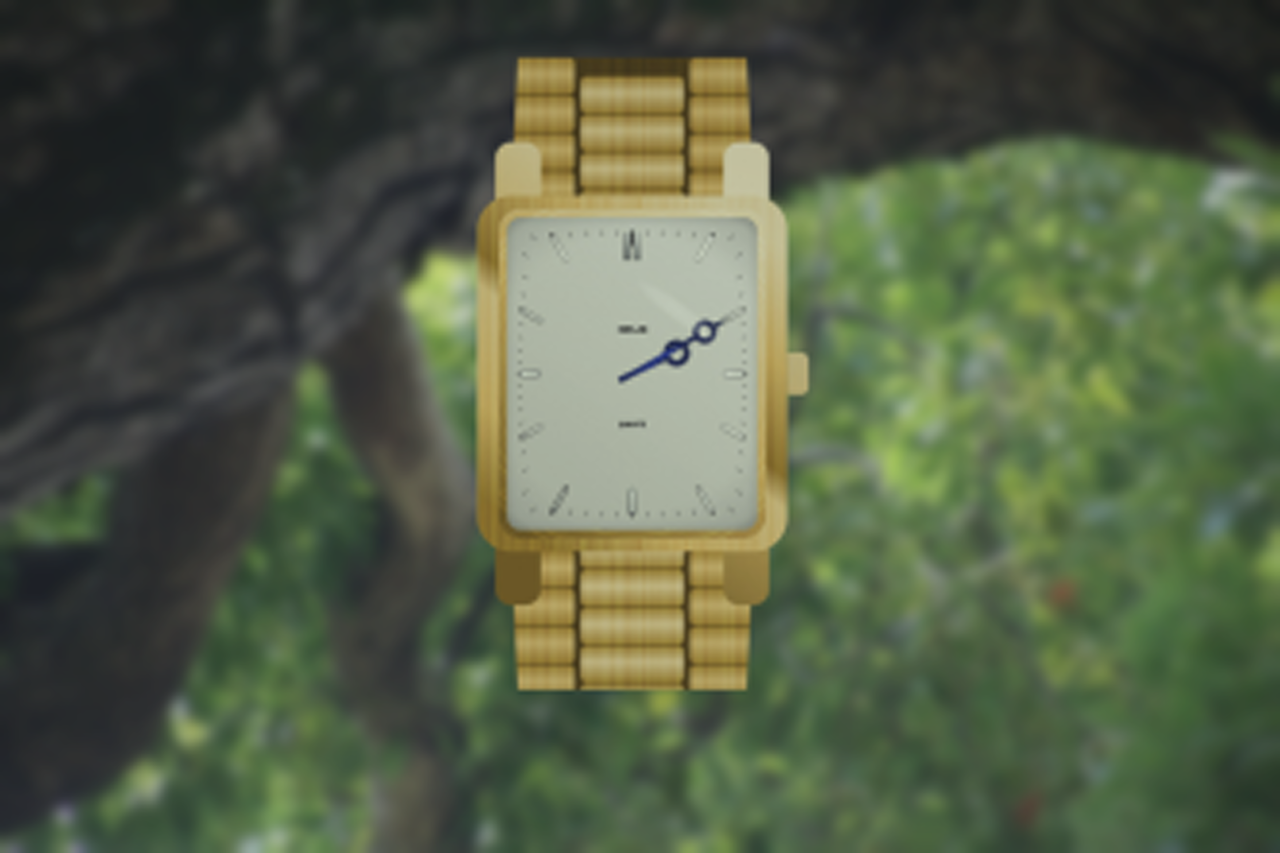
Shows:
{"hour": 2, "minute": 10}
